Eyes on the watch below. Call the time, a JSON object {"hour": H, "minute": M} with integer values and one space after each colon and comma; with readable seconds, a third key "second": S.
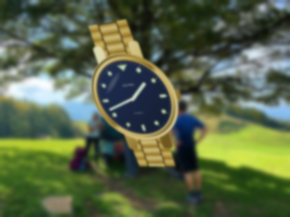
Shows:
{"hour": 1, "minute": 42}
